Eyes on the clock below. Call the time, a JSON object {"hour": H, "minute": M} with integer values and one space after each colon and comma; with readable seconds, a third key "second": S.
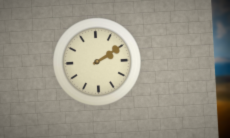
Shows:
{"hour": 2, "minute": 10}
